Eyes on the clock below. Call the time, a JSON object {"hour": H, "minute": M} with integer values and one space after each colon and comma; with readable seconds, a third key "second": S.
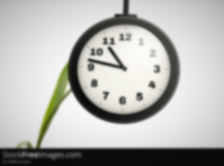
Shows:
{"hour": 10, "minute": 47}
